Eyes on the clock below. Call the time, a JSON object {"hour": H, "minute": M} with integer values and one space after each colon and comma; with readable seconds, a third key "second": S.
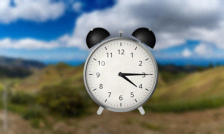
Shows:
{"hour": 4, "minute": 15}
